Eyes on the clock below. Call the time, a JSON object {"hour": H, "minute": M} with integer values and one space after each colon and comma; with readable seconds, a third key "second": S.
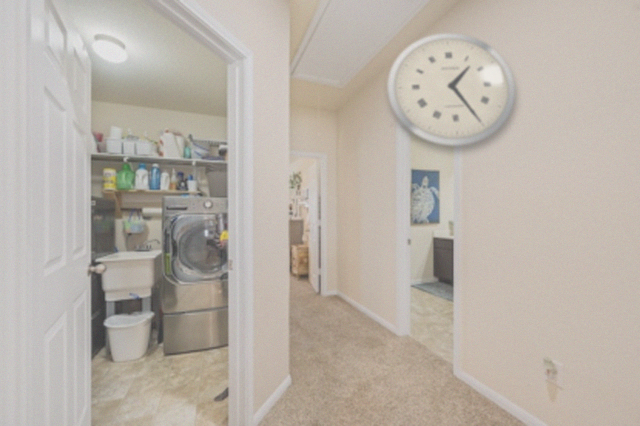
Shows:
{"hour": 1, "minute": 25}
